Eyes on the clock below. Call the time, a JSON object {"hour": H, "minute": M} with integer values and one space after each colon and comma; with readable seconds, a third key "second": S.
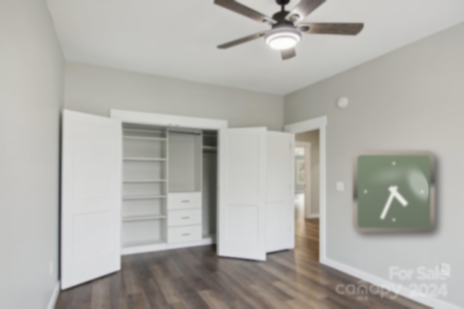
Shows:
{"hour": 4, "minute": 34}
